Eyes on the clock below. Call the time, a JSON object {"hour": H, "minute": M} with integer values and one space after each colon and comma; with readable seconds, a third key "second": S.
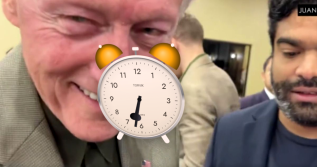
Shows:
{"hour": 6, "minute": 32}
